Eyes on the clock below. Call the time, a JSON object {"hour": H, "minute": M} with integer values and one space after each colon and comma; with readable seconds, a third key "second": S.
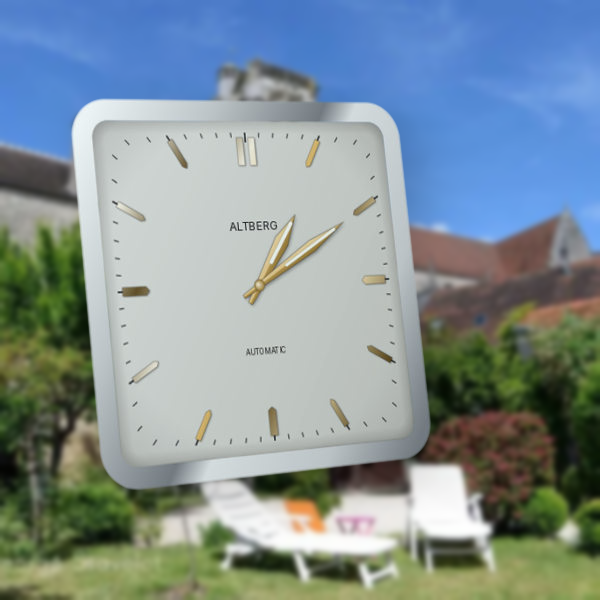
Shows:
{"hour": 1, "minute": 10}
